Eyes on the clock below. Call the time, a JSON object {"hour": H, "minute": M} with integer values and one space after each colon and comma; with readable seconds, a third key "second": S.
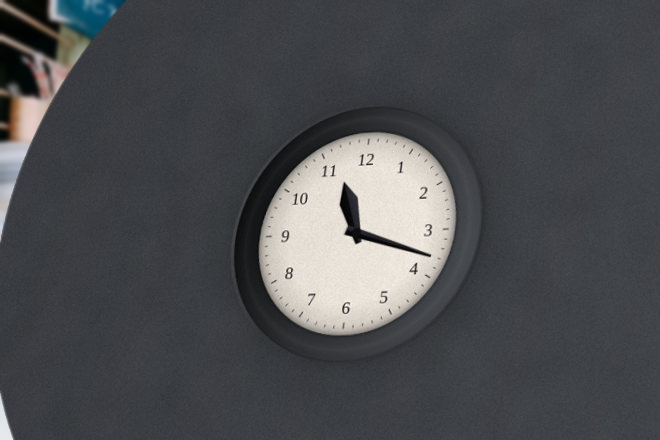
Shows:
{"hour": 11, "minute": 18}
